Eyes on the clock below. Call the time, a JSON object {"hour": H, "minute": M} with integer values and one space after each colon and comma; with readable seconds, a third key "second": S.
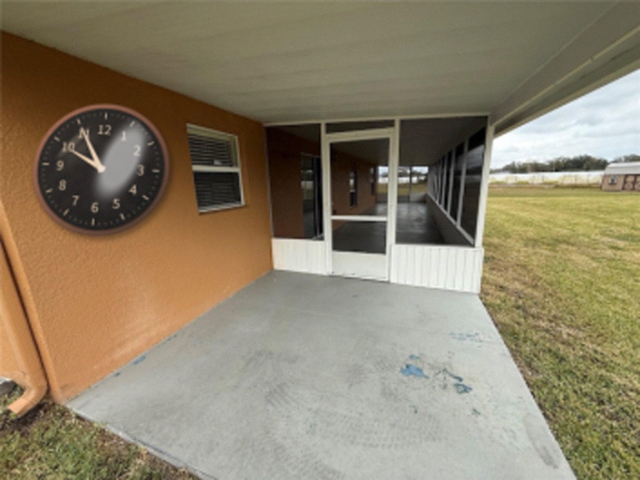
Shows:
{"hour": 9, "minute": 55}
